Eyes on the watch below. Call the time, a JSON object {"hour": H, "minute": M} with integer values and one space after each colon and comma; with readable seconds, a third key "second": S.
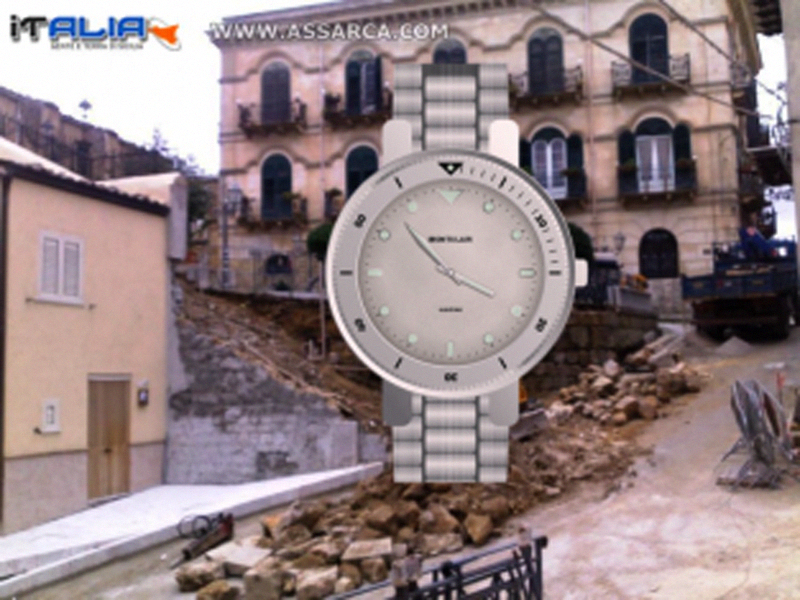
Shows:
{"hour": 3, "minute": 53}
